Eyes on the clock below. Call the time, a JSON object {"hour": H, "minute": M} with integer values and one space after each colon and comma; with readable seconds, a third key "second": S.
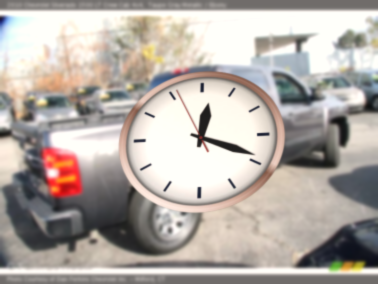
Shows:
{"hour": 12, "minute": 18, "second": 56}
